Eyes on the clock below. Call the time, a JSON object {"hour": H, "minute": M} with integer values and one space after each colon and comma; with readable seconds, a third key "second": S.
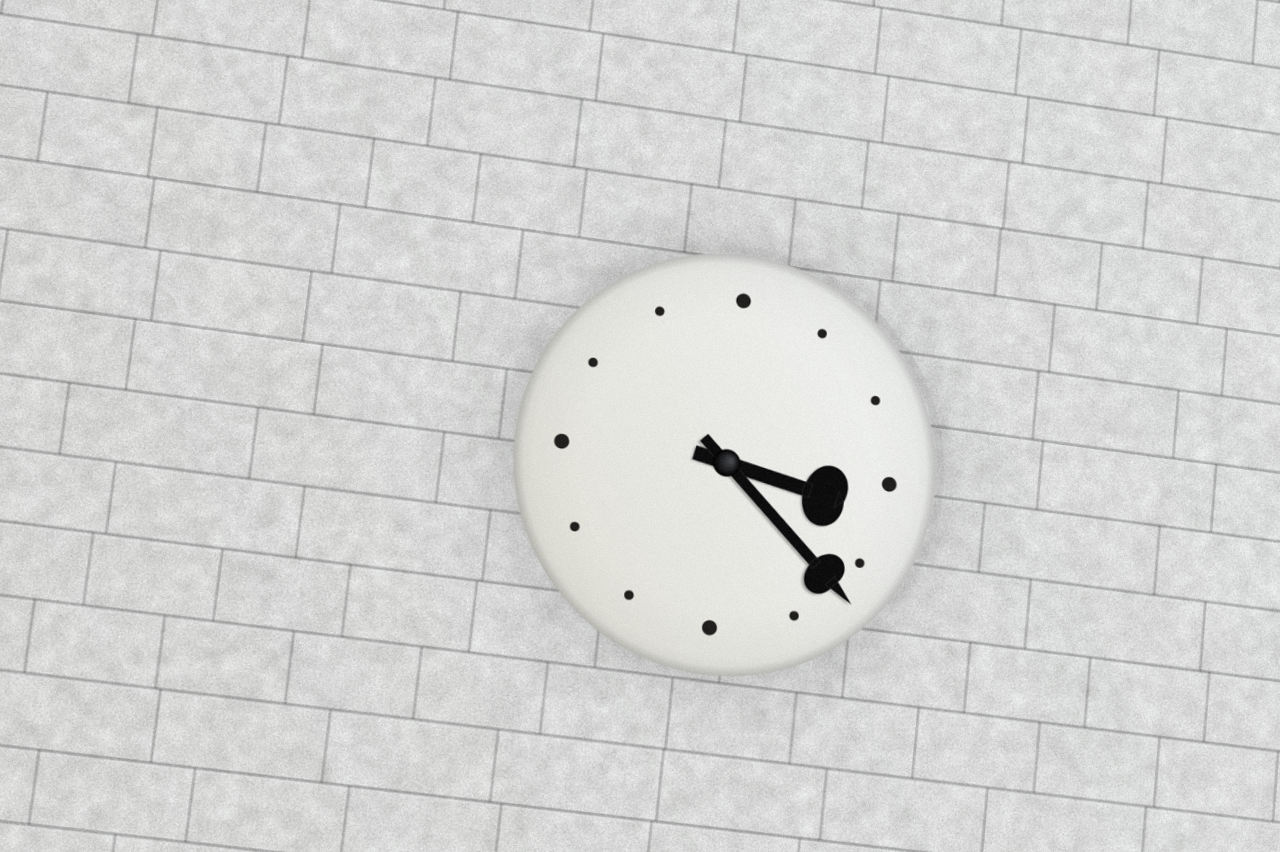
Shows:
{"hour": 3, "minute": 22}
